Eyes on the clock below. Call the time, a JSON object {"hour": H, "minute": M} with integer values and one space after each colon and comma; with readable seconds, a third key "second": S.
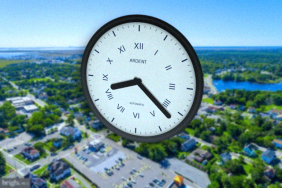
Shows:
{"hour": 8, "minute": 22}
